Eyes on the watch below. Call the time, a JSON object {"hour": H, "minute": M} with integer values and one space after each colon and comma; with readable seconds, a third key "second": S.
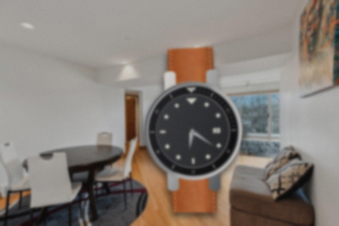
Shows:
{"hour": 6, "minute": 21}
